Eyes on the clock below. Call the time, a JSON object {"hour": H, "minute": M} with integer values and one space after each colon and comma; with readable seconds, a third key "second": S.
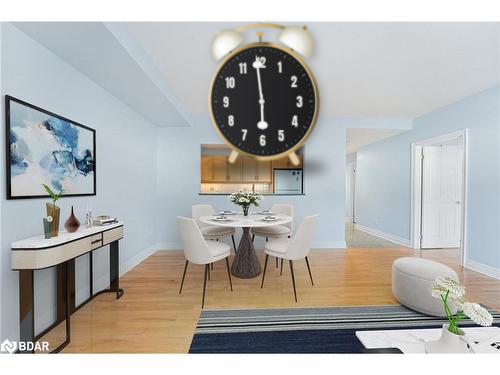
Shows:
{"hour": 5, "minute": 59}
